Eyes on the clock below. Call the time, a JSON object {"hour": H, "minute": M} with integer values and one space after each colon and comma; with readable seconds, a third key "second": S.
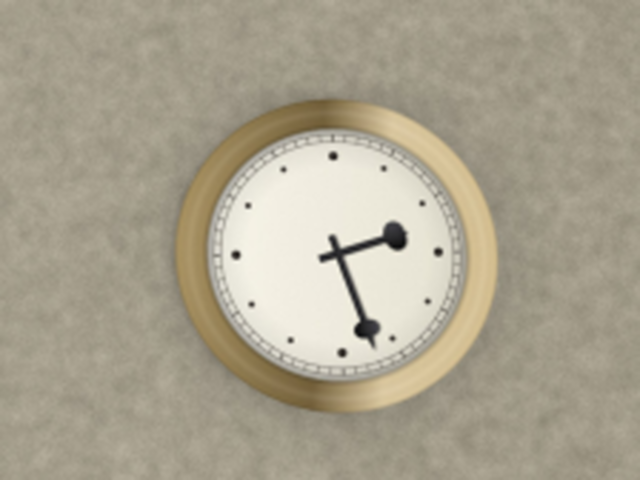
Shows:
{"hour": 2, "minute": 27}
